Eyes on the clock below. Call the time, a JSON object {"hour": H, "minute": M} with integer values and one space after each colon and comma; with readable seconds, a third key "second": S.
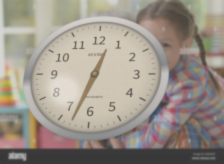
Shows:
{"hour": 12, "minute": 33}
